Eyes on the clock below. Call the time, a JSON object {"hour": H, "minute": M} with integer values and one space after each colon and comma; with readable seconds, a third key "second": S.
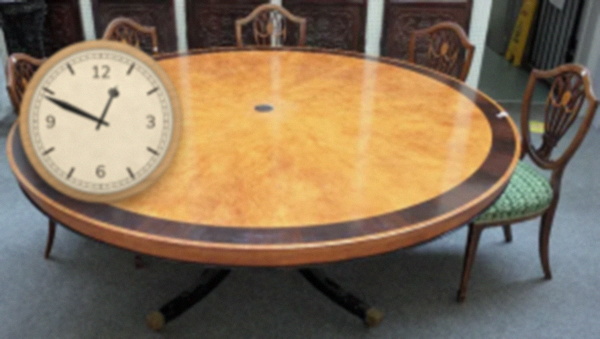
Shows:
{"hour": 12, "minute": 49}
